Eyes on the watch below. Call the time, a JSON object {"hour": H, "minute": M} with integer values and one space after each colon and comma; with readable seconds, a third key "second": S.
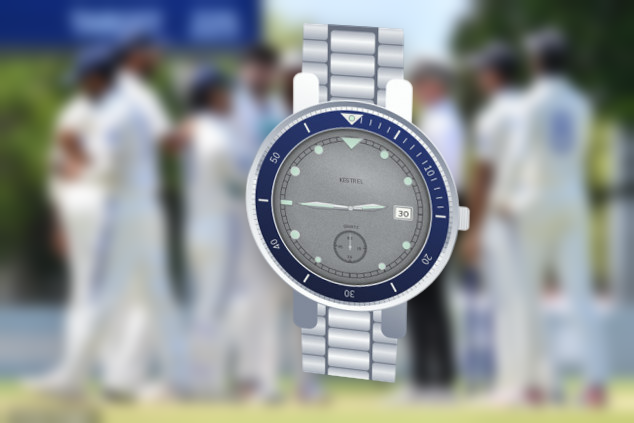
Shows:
{"hour": 2, "minute": 45}
